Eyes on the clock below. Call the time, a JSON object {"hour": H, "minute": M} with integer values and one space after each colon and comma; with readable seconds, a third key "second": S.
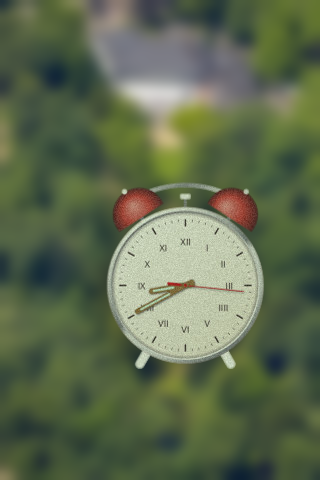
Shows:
{"hour": 8, "minute": 40, "second": 16}
